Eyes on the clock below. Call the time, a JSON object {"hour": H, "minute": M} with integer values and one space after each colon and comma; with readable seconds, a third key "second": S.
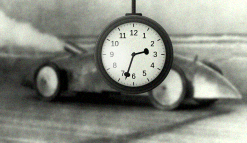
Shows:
{"hour": 2, "minute": 33}
